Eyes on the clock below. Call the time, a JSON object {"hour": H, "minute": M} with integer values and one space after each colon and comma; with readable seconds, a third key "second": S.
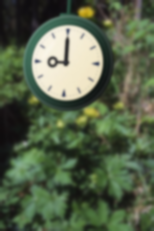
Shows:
{"hour": 9, "minute": 0}
